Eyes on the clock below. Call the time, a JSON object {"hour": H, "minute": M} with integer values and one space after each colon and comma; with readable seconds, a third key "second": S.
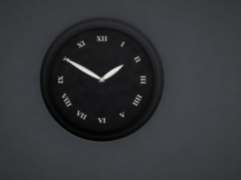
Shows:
{"hour": 1, "minute": 50}
